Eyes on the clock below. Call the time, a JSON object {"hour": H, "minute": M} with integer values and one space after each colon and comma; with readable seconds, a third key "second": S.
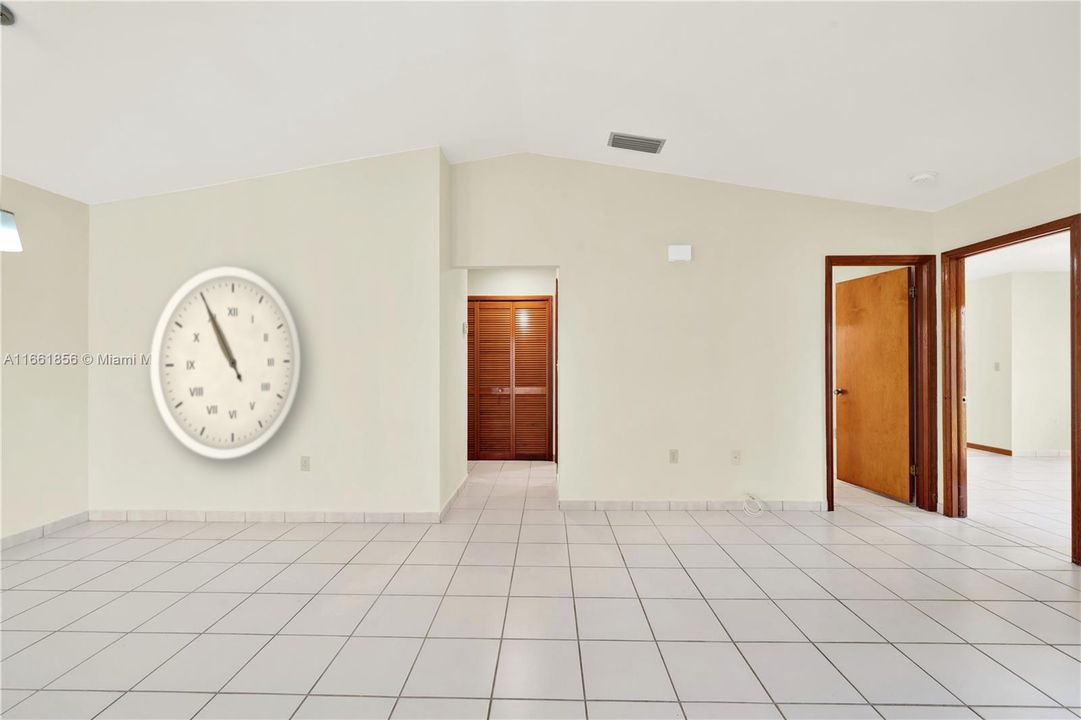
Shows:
{"hour": 10, "minute": 54, "second": 55}
